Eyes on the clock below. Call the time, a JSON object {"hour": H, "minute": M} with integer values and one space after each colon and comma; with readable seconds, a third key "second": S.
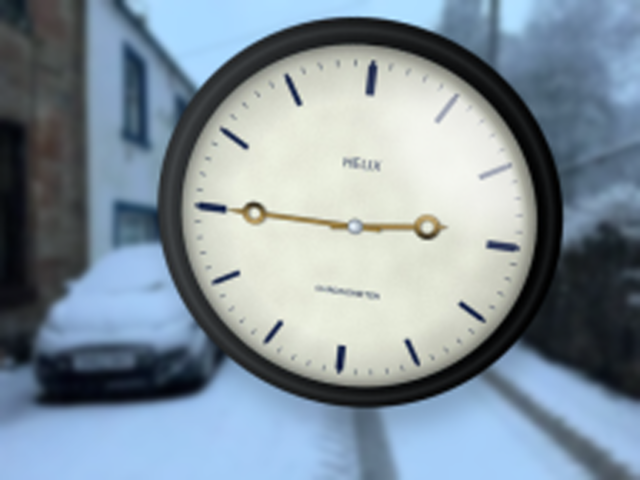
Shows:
{"hour": 2, "minute": 45}
